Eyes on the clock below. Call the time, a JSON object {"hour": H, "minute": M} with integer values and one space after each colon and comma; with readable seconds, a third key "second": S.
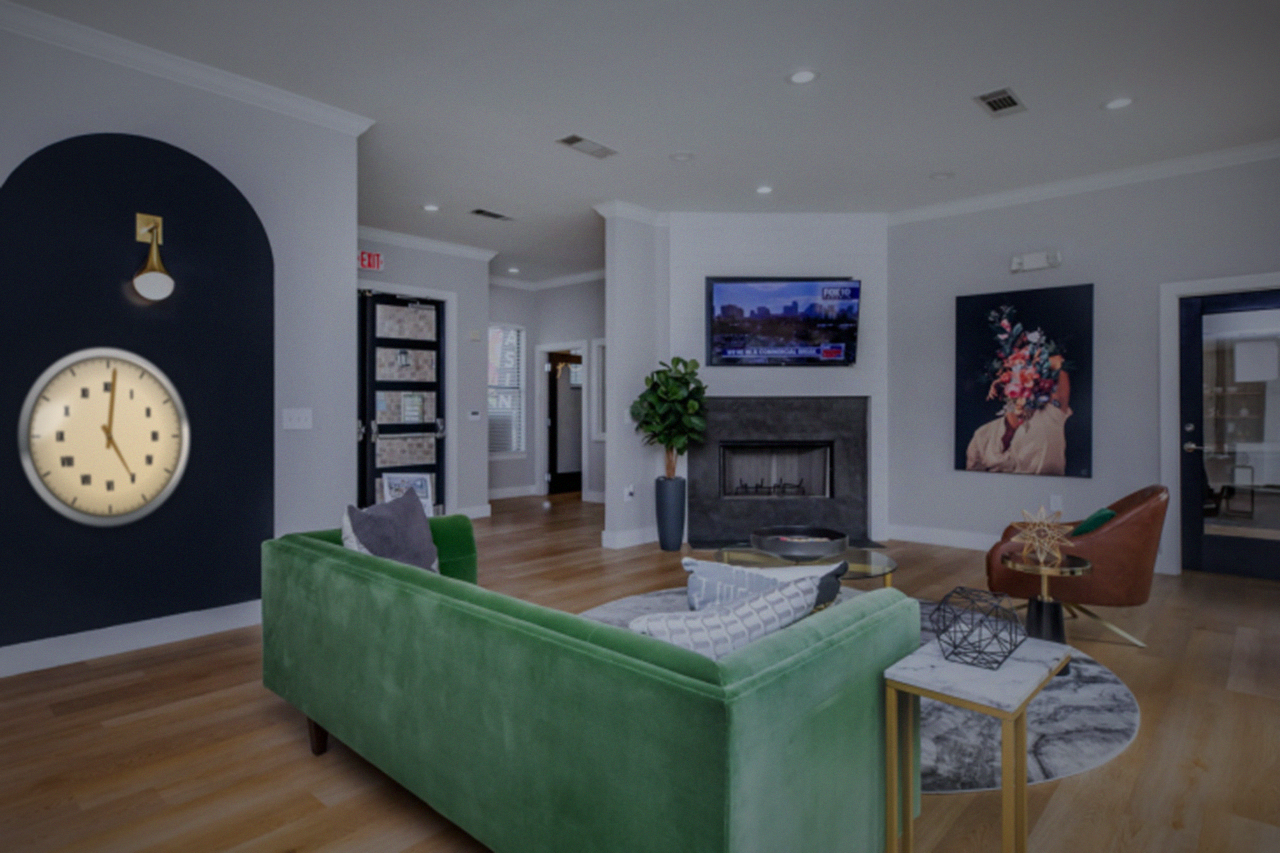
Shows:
{"hour": 5, "minute": 1}
